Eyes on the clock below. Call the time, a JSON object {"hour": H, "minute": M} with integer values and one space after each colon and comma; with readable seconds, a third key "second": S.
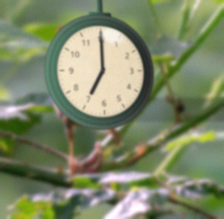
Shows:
{"hour": 7, "minute": 0}
